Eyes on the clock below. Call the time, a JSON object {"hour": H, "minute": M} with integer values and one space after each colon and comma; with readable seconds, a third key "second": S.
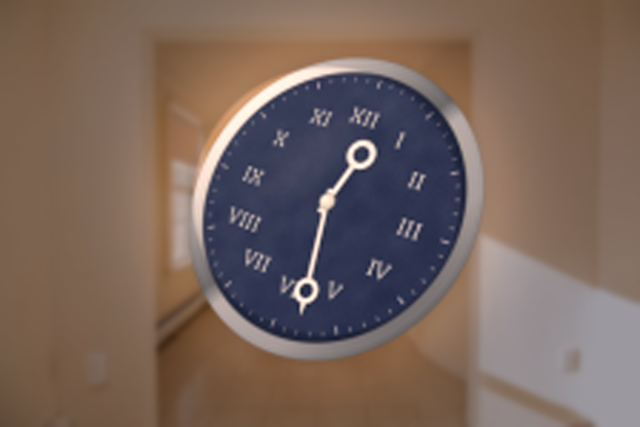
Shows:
{"hour": 12, "minute": 28}
